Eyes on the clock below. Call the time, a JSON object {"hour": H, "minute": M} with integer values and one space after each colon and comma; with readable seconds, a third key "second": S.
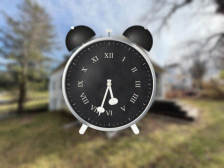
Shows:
{"hour": 5, "minute": 33}
